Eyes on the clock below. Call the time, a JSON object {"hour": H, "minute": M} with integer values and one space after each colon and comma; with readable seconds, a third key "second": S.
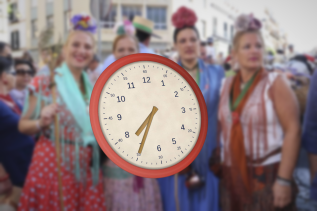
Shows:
{"hour": 7, "minute": 35}
